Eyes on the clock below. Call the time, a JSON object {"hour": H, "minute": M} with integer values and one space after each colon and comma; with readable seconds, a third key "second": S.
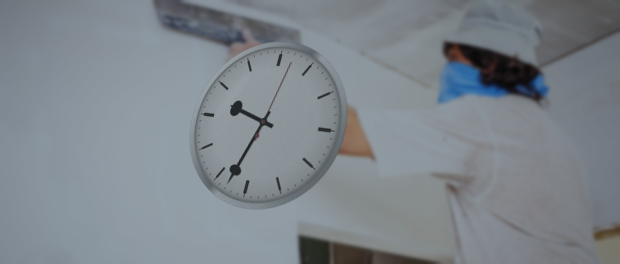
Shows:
{"hour": 9, "minute": 33, "second": 2}
